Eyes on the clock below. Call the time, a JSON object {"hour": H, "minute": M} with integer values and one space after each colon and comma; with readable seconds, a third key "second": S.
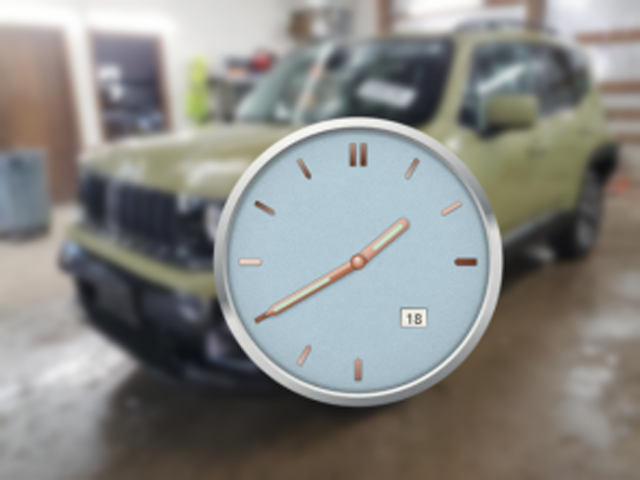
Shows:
{"hour": 1, "minute": 40}
